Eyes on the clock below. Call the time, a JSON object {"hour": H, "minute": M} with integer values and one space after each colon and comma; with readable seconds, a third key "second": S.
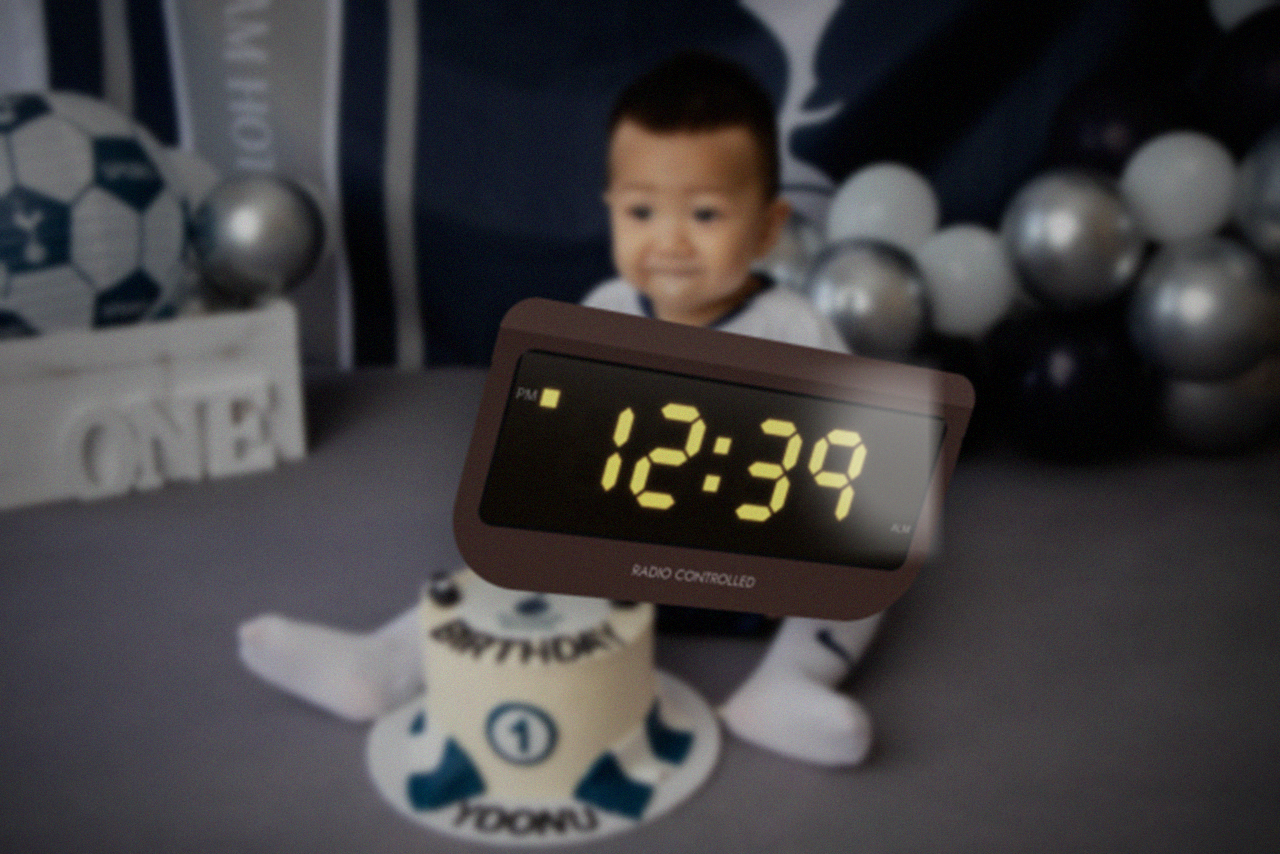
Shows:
{"hour": 12, "minute": 39}
